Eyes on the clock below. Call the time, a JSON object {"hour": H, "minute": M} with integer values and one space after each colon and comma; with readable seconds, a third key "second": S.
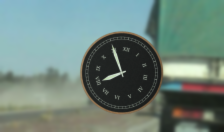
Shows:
{"hour": 7, "minute": 55}
